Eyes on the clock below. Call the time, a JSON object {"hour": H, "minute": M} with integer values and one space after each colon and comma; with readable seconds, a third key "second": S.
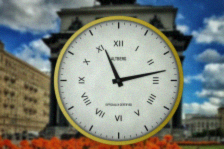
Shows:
{"hour": 11, "minute": 13}
